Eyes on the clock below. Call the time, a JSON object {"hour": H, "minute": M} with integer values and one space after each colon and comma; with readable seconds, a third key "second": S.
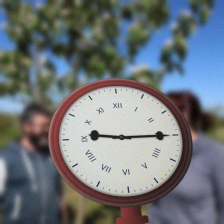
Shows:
{"hour": 9, "minute": 15}
